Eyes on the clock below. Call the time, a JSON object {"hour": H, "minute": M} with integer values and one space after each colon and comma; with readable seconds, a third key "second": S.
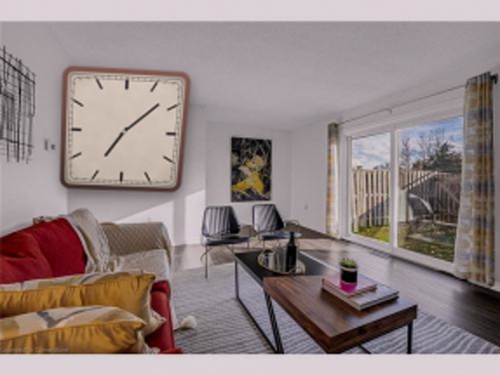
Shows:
{"hour": 7, "minute": 8}
